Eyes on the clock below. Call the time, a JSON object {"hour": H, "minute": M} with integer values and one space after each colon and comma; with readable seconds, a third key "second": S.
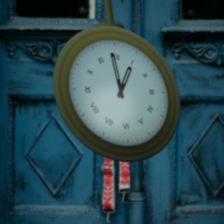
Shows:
{"hour": 12, "minute": 59}
